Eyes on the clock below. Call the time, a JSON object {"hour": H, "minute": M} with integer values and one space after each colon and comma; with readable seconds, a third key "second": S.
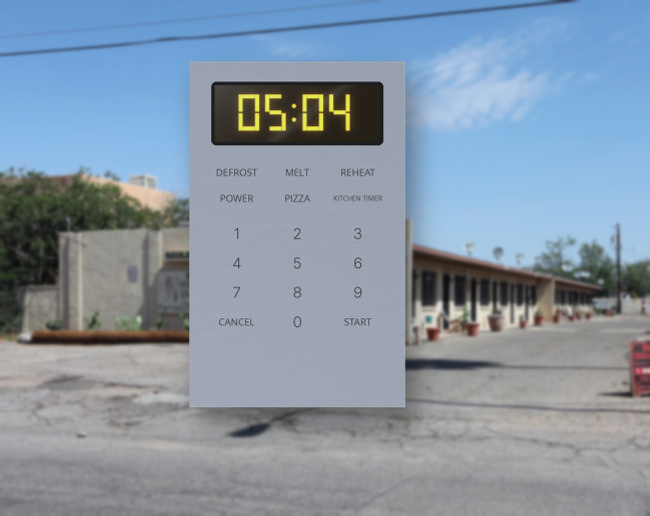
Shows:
{"hour": 5, "minute": 4}
